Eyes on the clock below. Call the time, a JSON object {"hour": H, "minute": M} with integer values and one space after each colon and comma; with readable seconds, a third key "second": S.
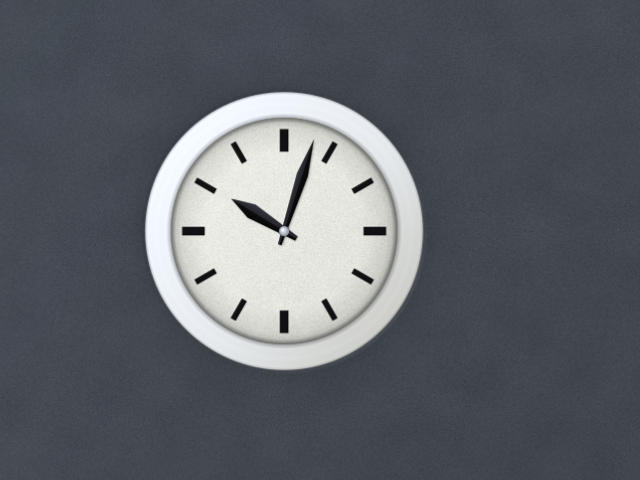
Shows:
{"hour": 10, "minute": 3}
